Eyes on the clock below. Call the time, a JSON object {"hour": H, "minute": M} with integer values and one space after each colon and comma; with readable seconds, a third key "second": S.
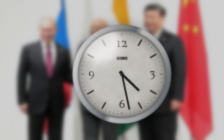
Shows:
{"hour": 4, "minute": 28}
